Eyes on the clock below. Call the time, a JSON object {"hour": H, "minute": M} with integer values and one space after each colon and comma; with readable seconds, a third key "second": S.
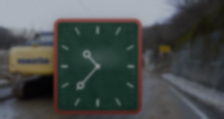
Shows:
{"hour": 10, "minute": 37}
